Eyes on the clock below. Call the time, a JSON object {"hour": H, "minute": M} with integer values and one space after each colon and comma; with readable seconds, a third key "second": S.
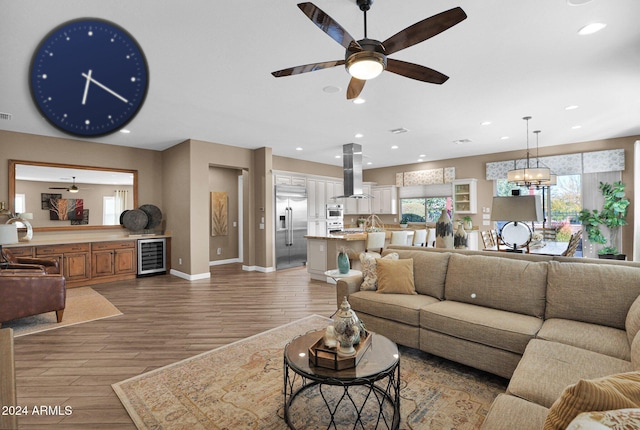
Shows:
{"hour": 6, "minute": 20}
